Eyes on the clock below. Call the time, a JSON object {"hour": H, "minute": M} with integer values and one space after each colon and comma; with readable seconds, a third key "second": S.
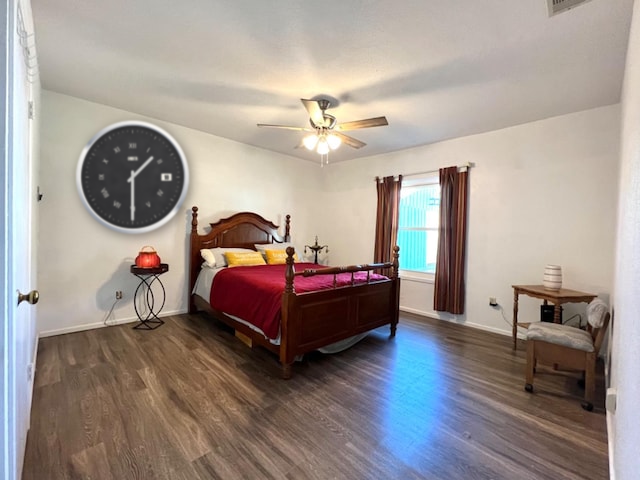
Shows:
{"hour": 1, "minute": 30}
